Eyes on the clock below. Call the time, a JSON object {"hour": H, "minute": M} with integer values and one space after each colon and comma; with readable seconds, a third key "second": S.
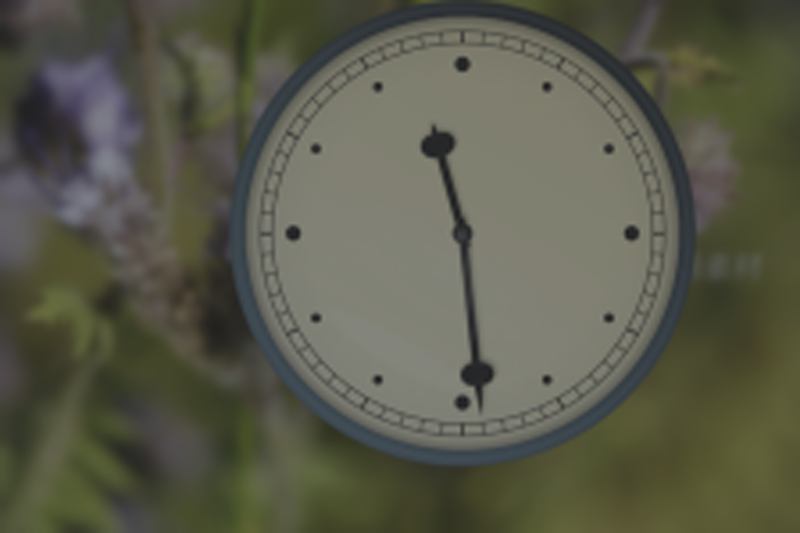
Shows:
{"hour": 11, "minute": 29}
